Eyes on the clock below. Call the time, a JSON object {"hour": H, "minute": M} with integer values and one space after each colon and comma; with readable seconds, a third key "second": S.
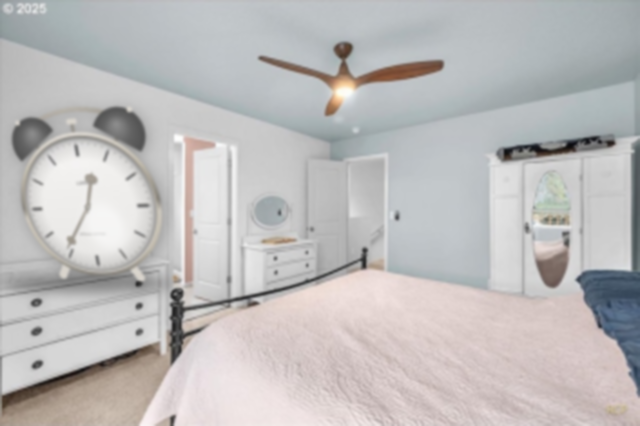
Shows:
{"hour": 12, "minute": 36}
